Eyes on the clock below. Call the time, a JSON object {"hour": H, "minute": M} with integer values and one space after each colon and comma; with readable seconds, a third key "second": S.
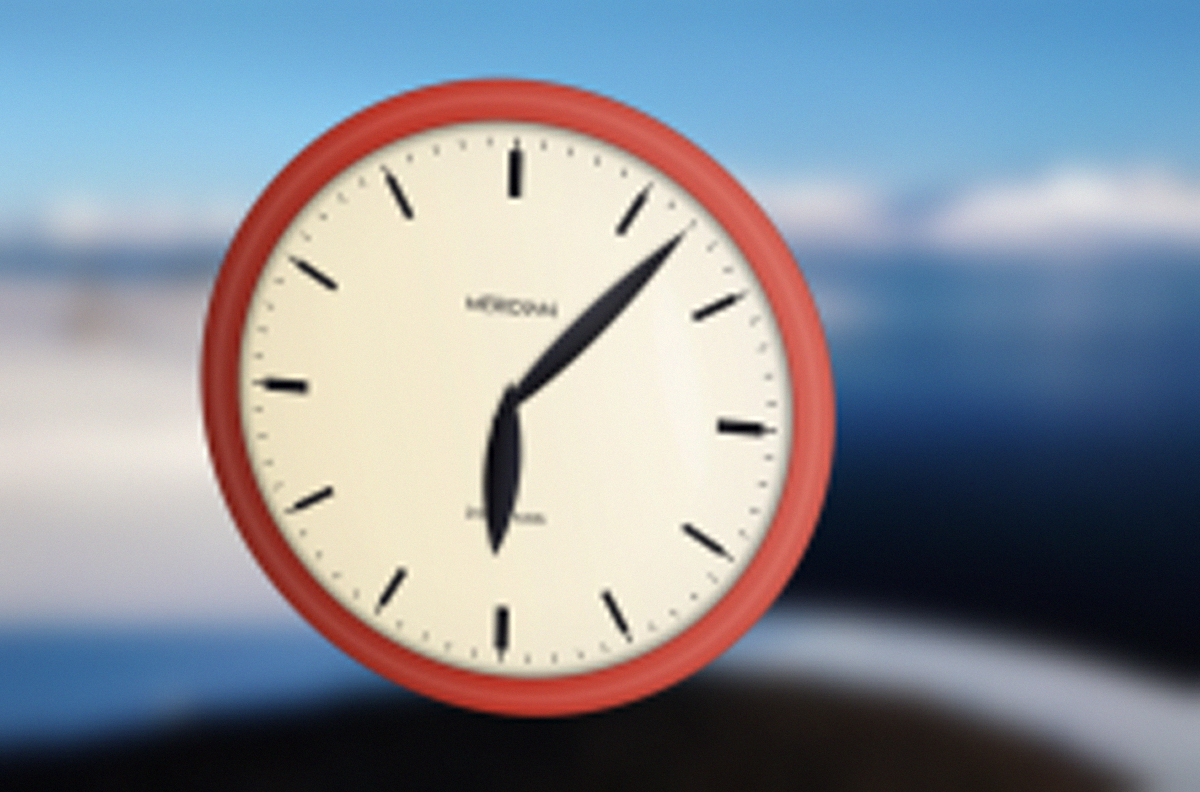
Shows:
{"hour": 6, "minute": 7}
